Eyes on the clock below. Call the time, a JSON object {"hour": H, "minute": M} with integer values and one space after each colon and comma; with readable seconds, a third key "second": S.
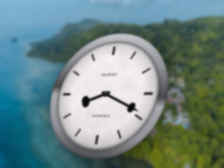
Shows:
{"hour": 8, "minute": 19}
